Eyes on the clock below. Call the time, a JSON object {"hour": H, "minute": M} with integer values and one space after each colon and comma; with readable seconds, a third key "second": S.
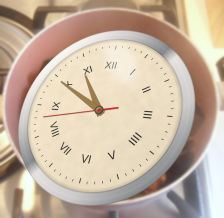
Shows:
{"hour": 10, "minute": 49, "second": 43}
